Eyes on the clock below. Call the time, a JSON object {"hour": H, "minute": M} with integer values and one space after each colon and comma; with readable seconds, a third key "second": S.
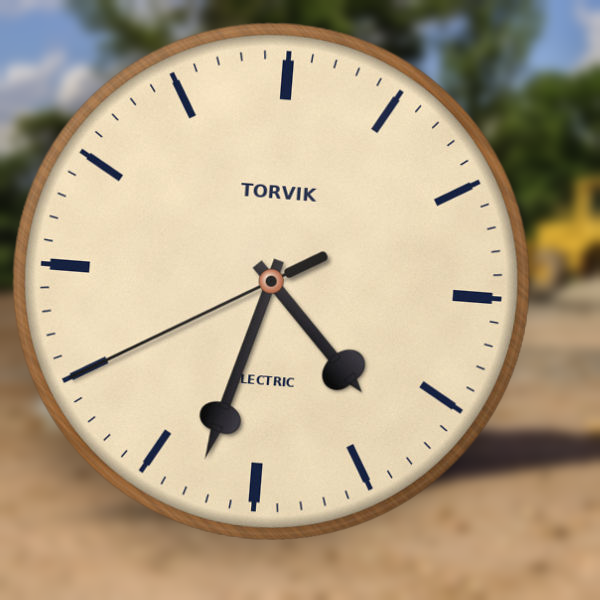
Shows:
{"hour": 4, "minute": 32, "second": 40}
